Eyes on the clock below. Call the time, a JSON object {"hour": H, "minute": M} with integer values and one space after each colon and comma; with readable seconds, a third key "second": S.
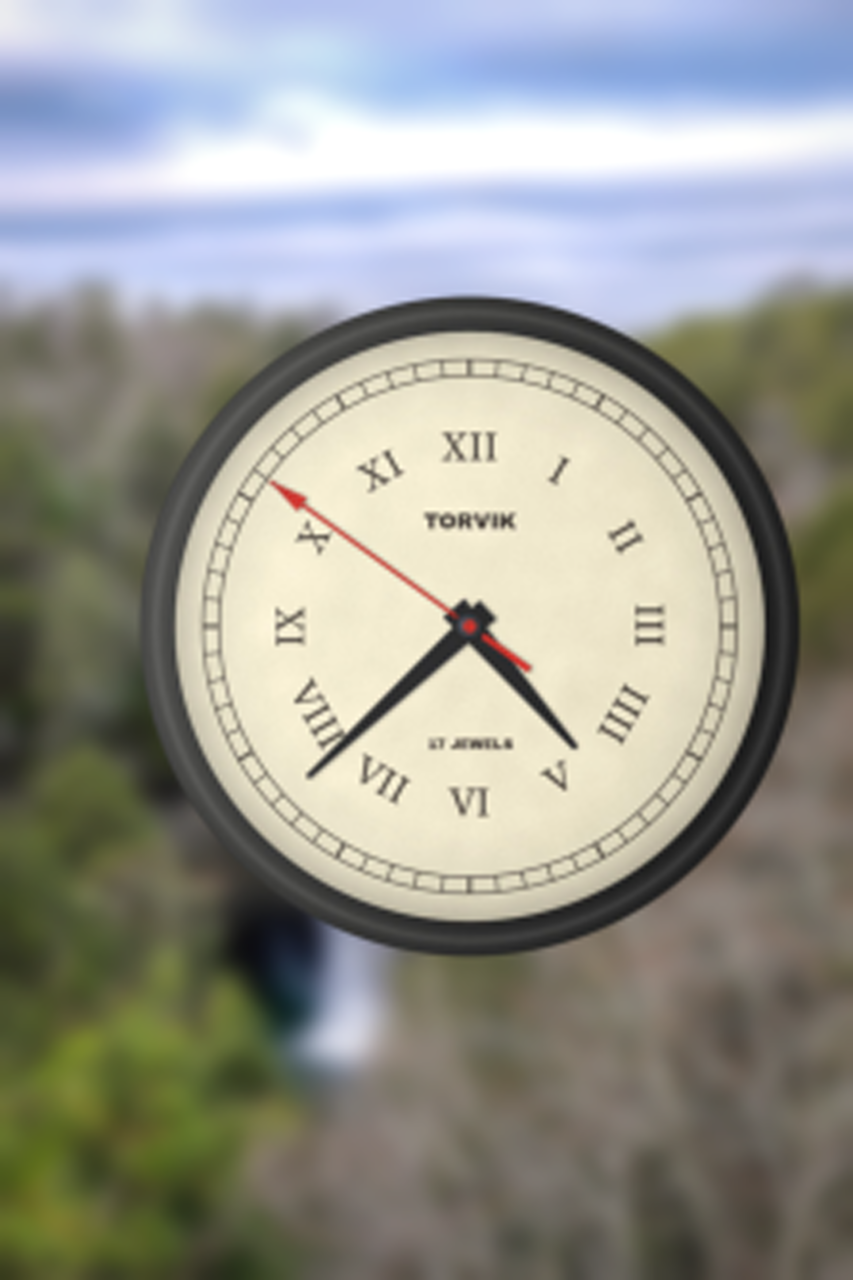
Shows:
{"hour": 4, "minute": 37, "second": 51}
